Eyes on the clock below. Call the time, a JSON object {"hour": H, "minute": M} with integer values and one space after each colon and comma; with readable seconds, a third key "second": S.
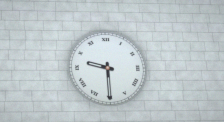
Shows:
{"hour": 9, "minute": 30}
